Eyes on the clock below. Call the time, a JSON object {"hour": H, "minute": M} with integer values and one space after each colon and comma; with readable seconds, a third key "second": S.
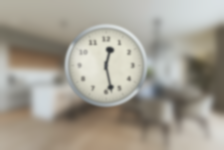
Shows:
{"hour": 12, "minute": 28}
